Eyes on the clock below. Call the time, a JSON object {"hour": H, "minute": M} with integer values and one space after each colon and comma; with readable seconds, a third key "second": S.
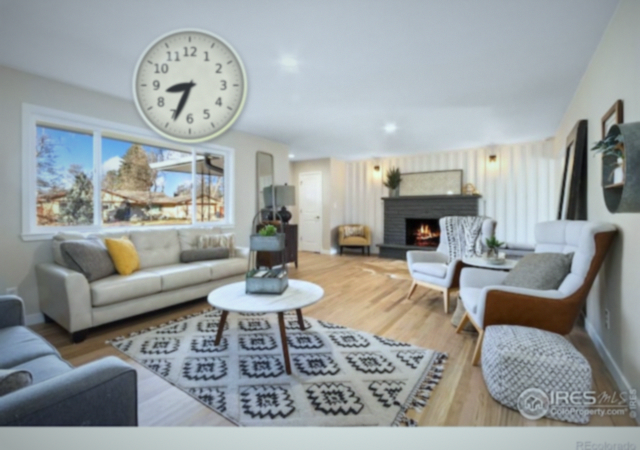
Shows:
{"hour": 8, "minute": 34}
